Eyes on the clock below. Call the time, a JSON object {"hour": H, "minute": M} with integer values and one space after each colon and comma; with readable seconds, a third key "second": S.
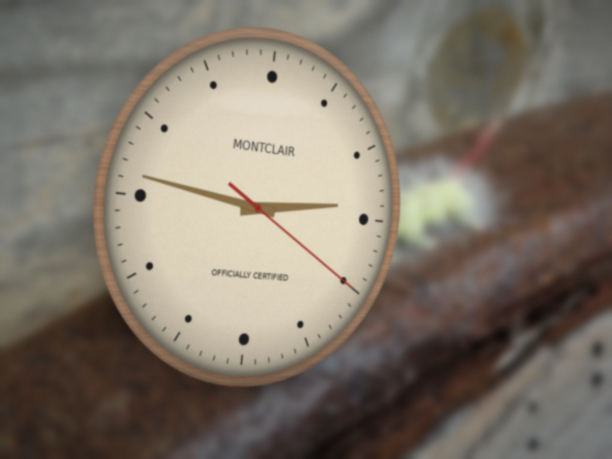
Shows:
{"hour": 2, "minute": 46, "second": 20}
